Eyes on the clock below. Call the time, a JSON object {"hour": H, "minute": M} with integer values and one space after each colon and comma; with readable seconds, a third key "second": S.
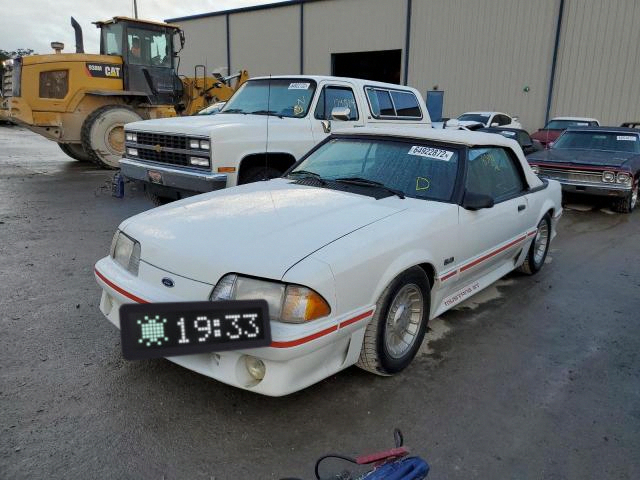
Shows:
{"hour": 19, "minute": 33}
